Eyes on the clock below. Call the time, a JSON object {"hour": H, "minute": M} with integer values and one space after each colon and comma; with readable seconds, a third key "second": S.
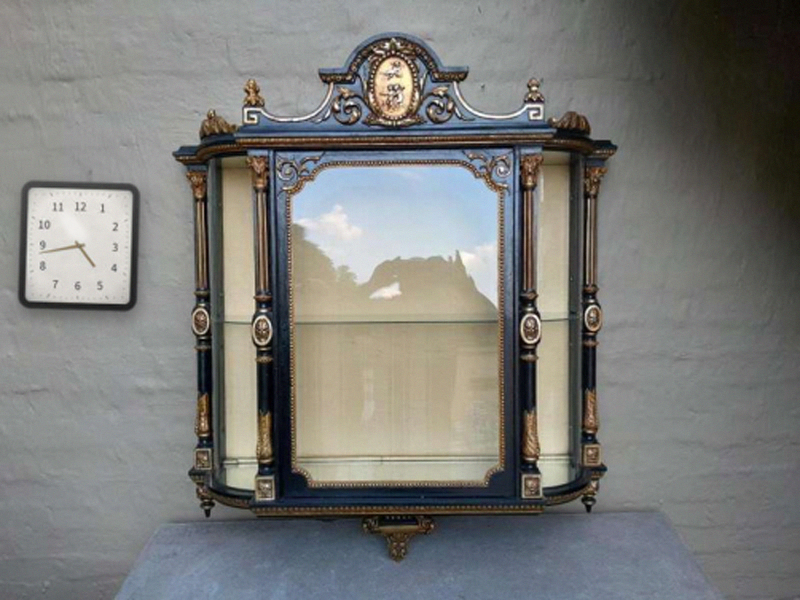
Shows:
{"hour": 4, "minute": 43}
